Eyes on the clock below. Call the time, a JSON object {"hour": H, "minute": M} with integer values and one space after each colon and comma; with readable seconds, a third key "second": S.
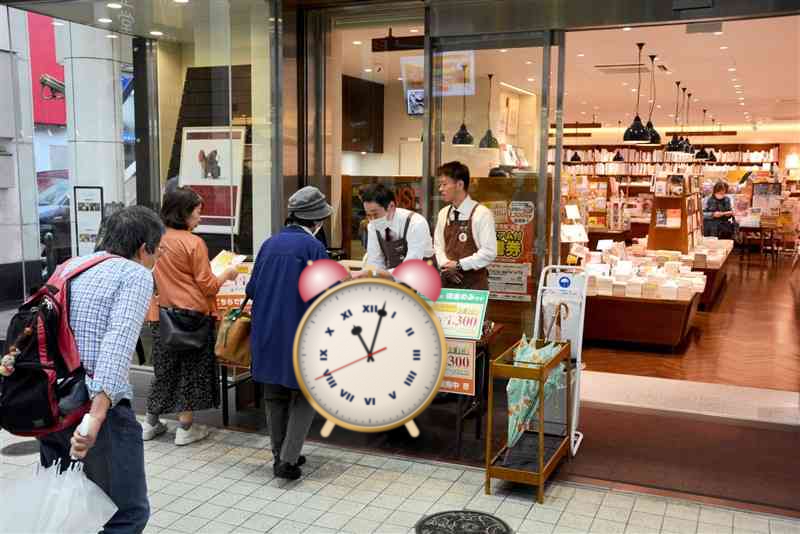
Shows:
{"hour": 11, "minute": 2, "second": 41}
